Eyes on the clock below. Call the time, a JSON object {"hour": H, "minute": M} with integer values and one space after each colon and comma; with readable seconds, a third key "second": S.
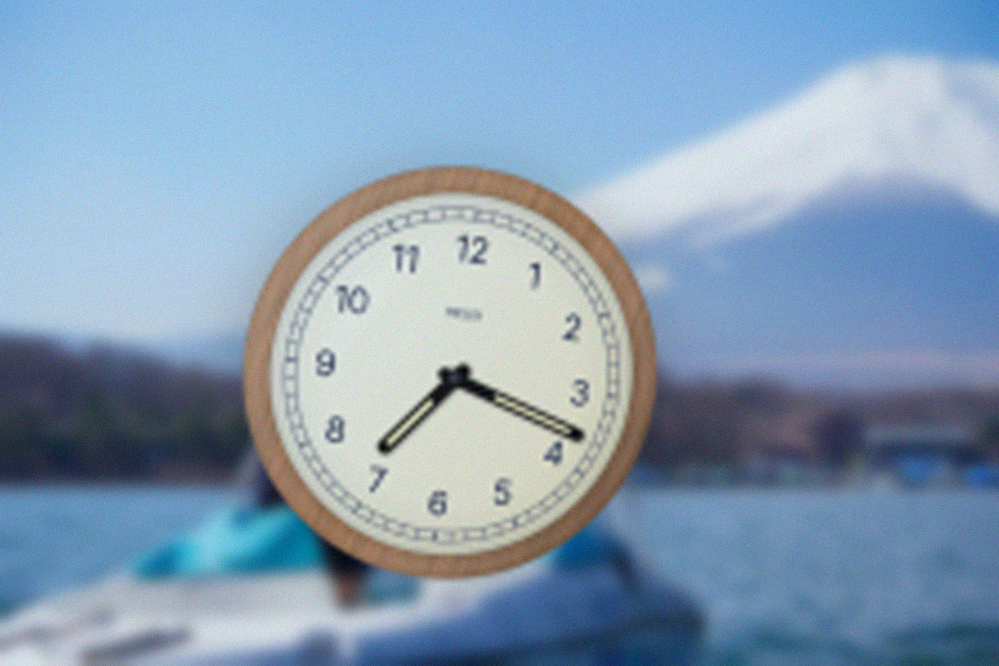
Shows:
{"hour": 7, "minute": 18}
